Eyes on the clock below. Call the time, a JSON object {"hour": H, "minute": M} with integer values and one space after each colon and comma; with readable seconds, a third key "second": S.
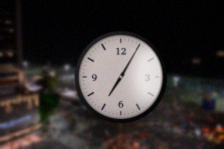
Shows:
{"hour": 7, "minute": 5}
